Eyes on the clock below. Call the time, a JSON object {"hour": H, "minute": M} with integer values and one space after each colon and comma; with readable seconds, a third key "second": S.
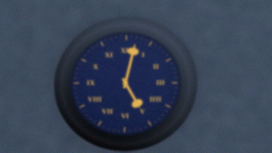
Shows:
{"hour": 5, "minute": 2}
